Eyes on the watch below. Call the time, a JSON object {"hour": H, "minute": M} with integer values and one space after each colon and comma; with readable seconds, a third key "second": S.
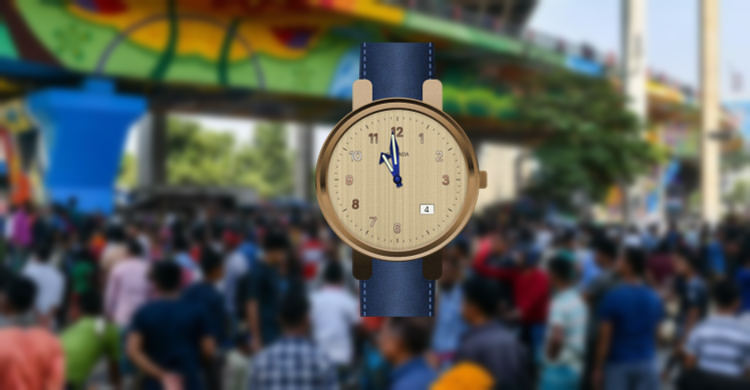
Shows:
{"hour": 10, "minute": 59}
